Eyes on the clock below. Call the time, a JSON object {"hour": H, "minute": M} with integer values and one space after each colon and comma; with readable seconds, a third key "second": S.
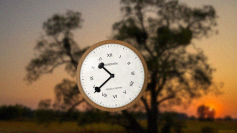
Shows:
{"hour": 10, "minute": 39}
